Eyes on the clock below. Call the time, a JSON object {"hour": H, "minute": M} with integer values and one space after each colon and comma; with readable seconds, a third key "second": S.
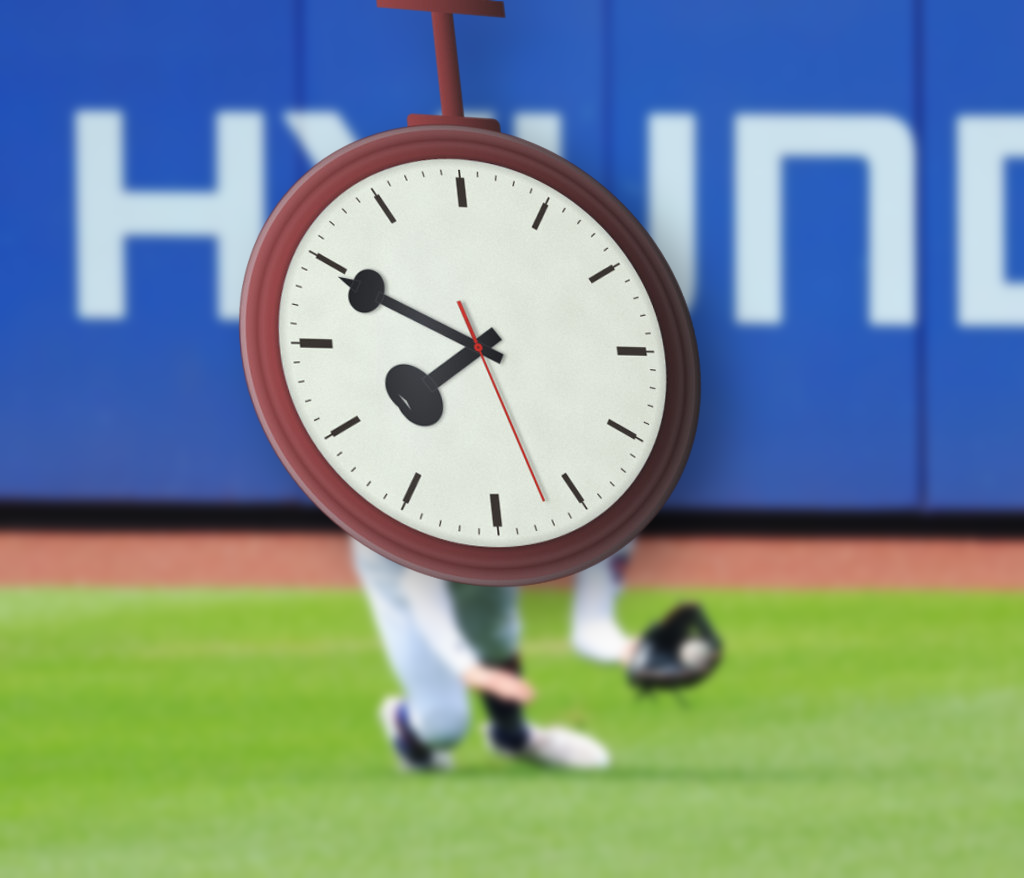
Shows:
{"hour": 7, "minute": 49, "second": 27}
